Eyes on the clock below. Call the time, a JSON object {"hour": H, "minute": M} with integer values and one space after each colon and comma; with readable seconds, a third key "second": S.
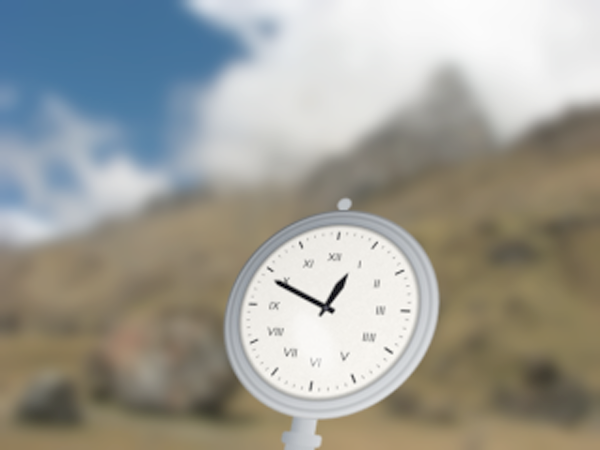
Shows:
{"hour": 12, "minute": 49}
